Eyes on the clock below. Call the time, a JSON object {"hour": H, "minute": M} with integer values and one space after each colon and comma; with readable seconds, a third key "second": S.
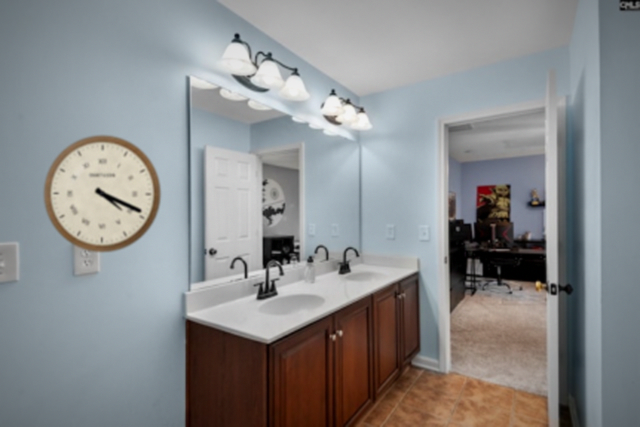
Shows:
{"hour": 4, "minute": 19}
